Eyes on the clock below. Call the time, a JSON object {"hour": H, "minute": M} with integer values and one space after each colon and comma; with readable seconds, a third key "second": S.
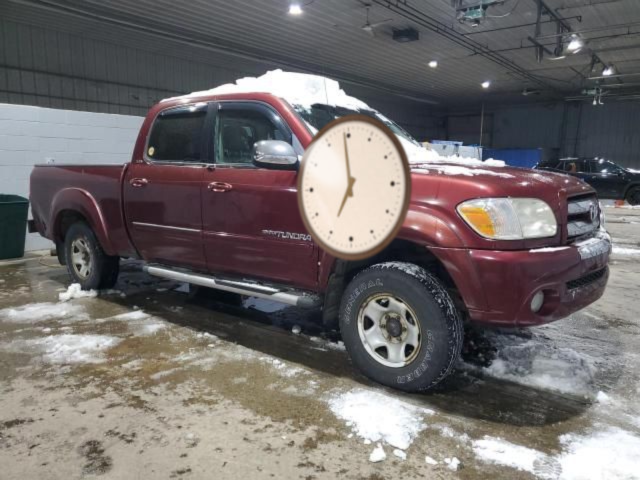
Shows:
{"hour": 6, "minute": 59}
